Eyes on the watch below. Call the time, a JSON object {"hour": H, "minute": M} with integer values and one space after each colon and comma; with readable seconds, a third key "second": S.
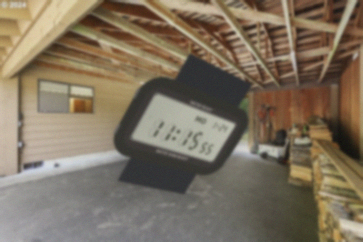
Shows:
{"hour": 11, "minute": 15, "second": 55}
